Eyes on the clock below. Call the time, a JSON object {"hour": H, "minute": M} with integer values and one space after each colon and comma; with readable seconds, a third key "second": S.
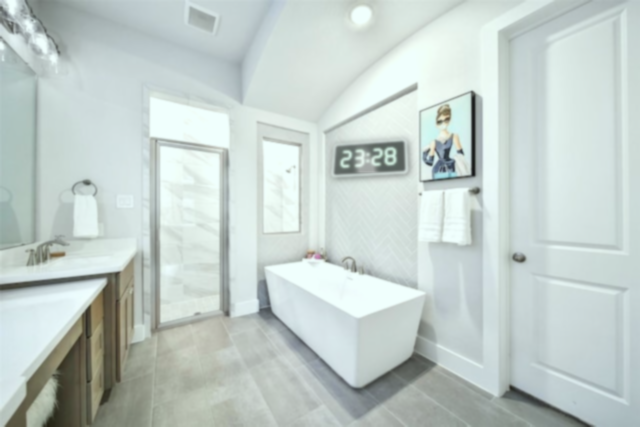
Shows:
{"hour": 23, "minute": 28}
